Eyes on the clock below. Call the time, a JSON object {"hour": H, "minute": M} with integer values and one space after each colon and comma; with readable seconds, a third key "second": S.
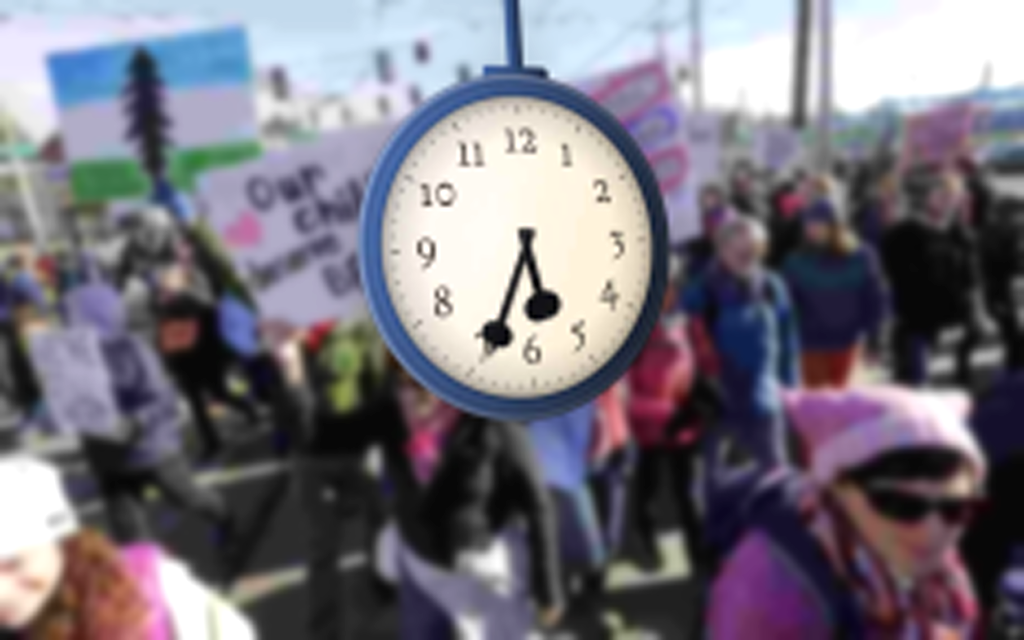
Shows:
{"hour": 5, "minute": 34}
